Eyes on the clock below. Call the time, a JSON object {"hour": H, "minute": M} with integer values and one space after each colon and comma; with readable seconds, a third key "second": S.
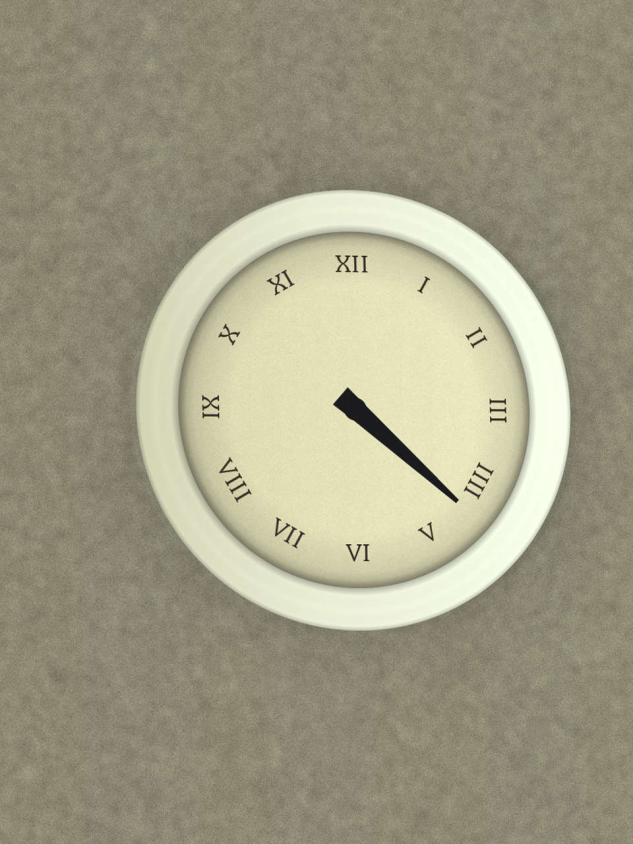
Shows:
{"hour": 4, "minute": 22}
